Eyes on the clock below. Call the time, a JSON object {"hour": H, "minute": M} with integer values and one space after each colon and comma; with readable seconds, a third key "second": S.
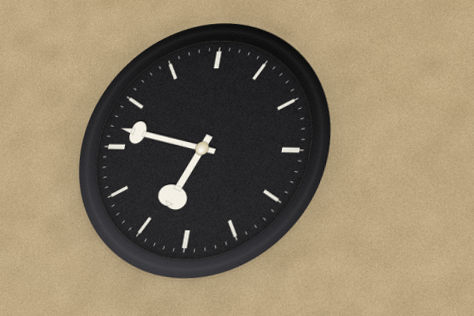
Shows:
{"hour": 6, "minute": 47}
